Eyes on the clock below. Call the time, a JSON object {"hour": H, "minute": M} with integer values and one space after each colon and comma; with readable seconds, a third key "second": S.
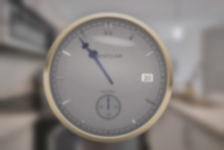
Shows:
{"hour": 10, "minute": 54}
